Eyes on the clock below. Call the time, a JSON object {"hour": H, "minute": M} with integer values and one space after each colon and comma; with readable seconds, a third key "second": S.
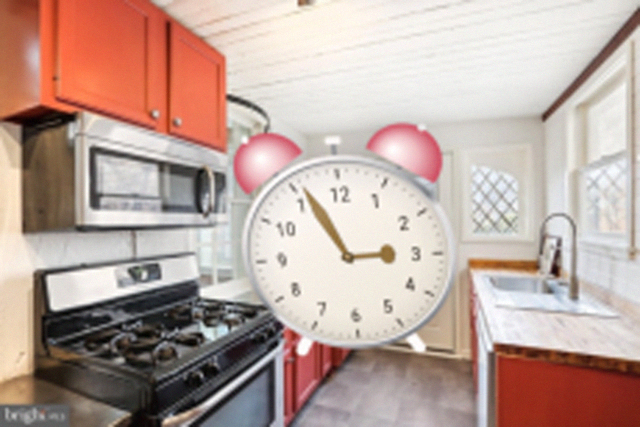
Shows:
{"hour": 2, "minute": 56}
